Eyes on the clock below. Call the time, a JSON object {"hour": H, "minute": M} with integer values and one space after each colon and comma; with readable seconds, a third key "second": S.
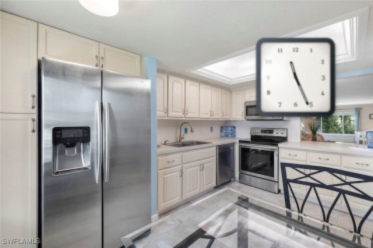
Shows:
{"hour": 11, "minute": 26}
